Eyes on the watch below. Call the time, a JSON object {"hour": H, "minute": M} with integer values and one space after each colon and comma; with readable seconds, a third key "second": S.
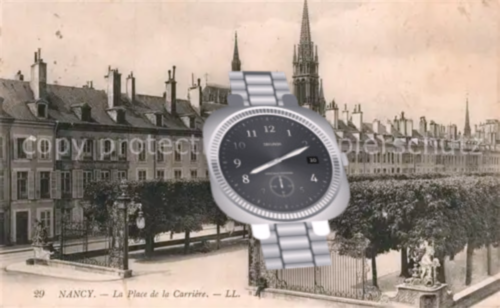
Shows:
{"hour": 8, "minute": 11}
